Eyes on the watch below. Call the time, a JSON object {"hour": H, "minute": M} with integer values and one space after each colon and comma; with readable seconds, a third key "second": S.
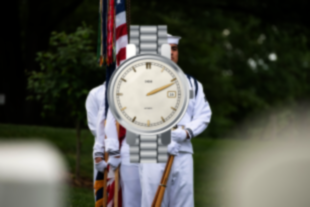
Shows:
{"hour": 2, "minute": 11}
